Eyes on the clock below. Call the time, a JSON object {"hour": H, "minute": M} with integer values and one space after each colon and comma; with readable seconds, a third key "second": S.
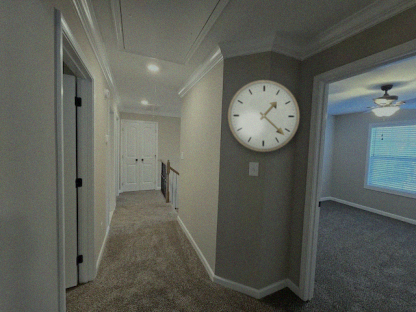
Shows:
{"hour": 1, "minute": 22}
